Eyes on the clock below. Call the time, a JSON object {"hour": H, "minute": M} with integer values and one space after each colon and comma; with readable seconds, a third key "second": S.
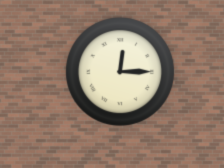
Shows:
{"hour": 12, "minute": 15}
